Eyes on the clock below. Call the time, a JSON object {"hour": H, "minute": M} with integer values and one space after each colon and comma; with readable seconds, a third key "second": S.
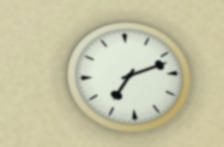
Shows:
{"hour": 7, "minute": 12}
